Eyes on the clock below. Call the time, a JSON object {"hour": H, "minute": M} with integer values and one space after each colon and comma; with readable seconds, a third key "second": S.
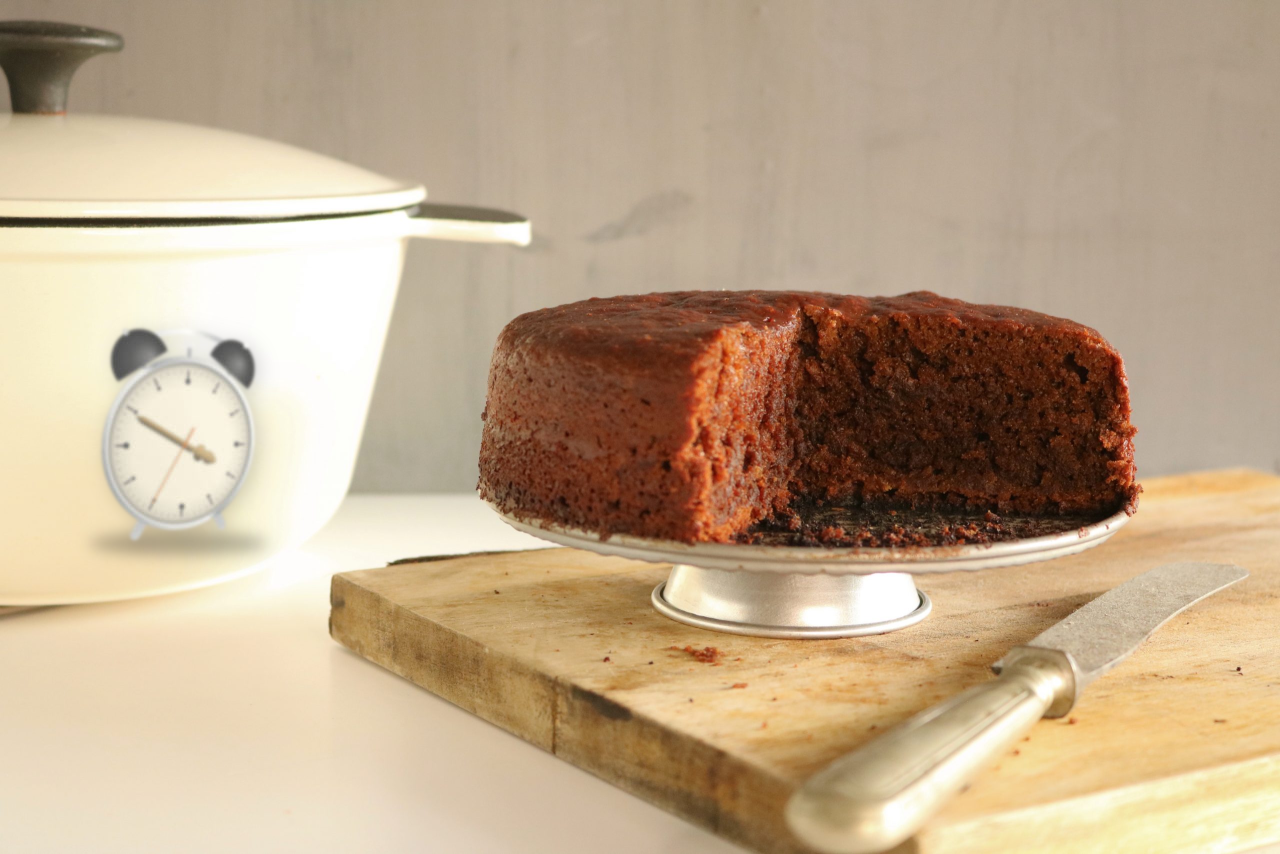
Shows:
{"hour": 3, "minute": 49, "second": 35}
